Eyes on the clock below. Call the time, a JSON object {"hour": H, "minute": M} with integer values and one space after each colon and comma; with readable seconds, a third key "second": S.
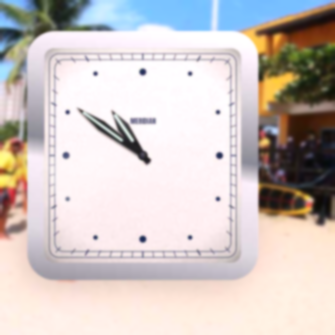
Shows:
{"hour": 10, "minute": 51}
